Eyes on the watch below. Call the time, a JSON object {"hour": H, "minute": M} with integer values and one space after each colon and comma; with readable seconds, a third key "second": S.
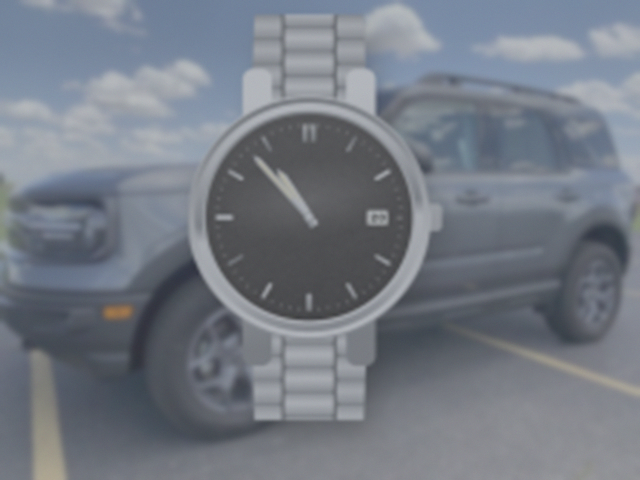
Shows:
{"hour": 10, "minute": 53}
